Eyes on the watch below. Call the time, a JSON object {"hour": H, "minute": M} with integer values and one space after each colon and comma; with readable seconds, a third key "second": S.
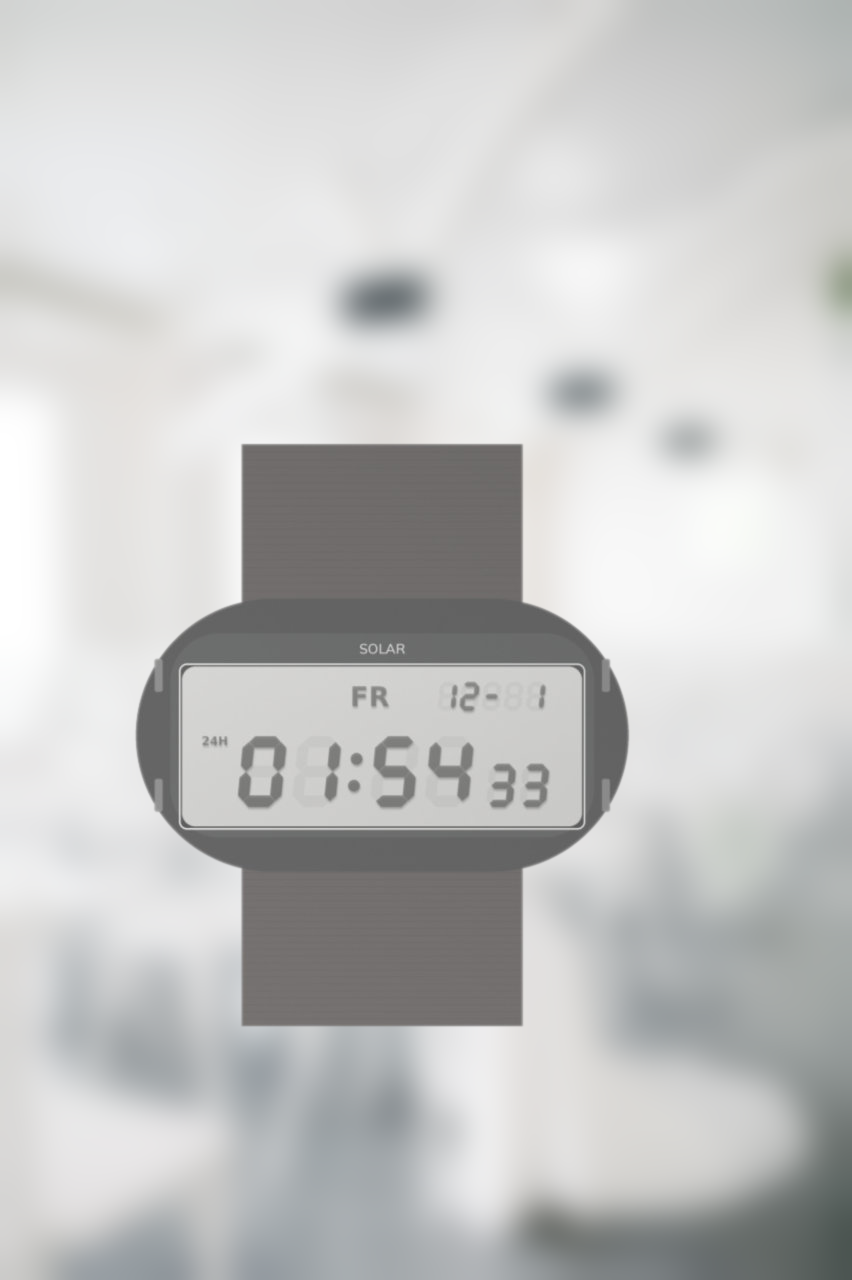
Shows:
{"hour": 1, "minute": 54, "second": 33}
